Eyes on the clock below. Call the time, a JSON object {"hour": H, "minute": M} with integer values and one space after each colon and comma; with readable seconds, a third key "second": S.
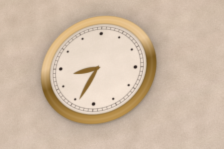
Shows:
{"hour": 8, "minute": 34}
